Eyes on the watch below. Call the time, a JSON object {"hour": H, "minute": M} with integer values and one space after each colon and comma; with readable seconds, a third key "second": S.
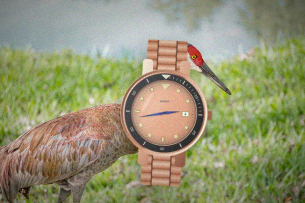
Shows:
{"hour": 2, "minute": 43}
